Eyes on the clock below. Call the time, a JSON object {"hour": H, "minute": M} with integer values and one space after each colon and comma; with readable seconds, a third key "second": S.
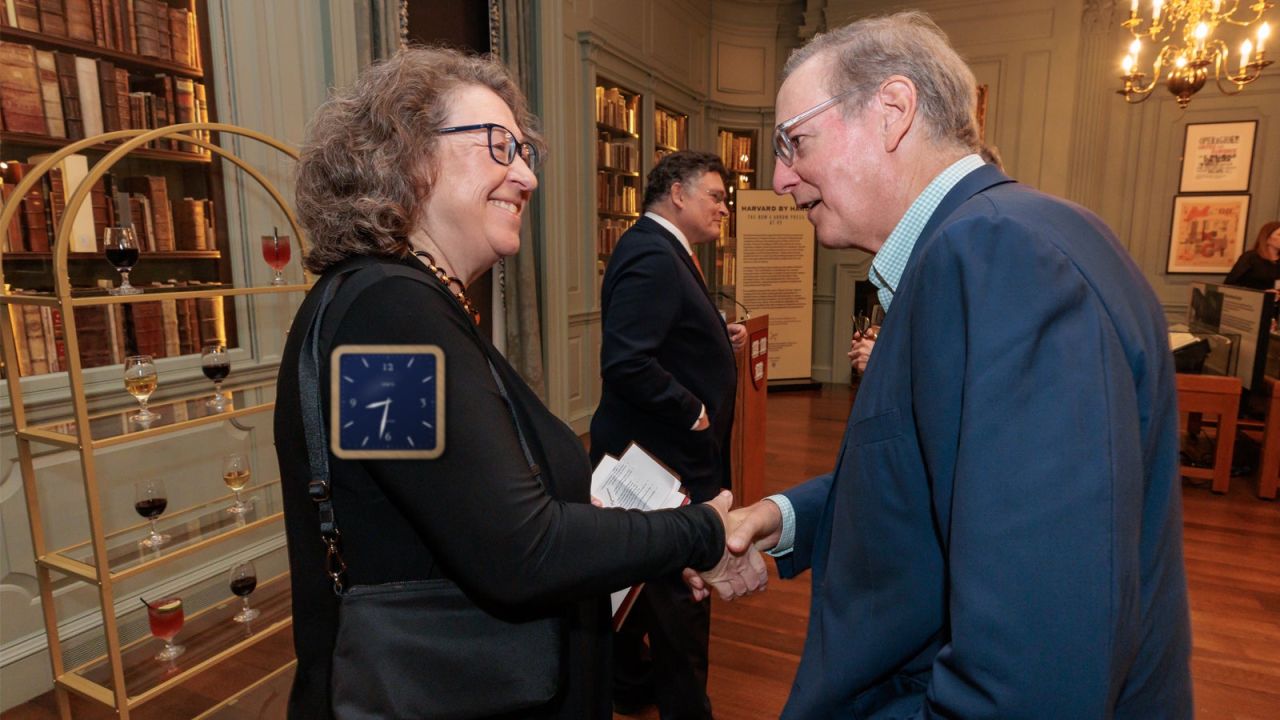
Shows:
{"hour": 8, "minute": 32}
